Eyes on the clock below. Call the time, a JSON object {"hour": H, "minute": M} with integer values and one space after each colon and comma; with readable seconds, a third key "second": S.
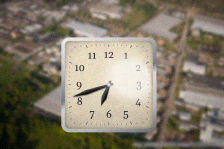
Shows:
{"hour": 6, "minute": 42}
